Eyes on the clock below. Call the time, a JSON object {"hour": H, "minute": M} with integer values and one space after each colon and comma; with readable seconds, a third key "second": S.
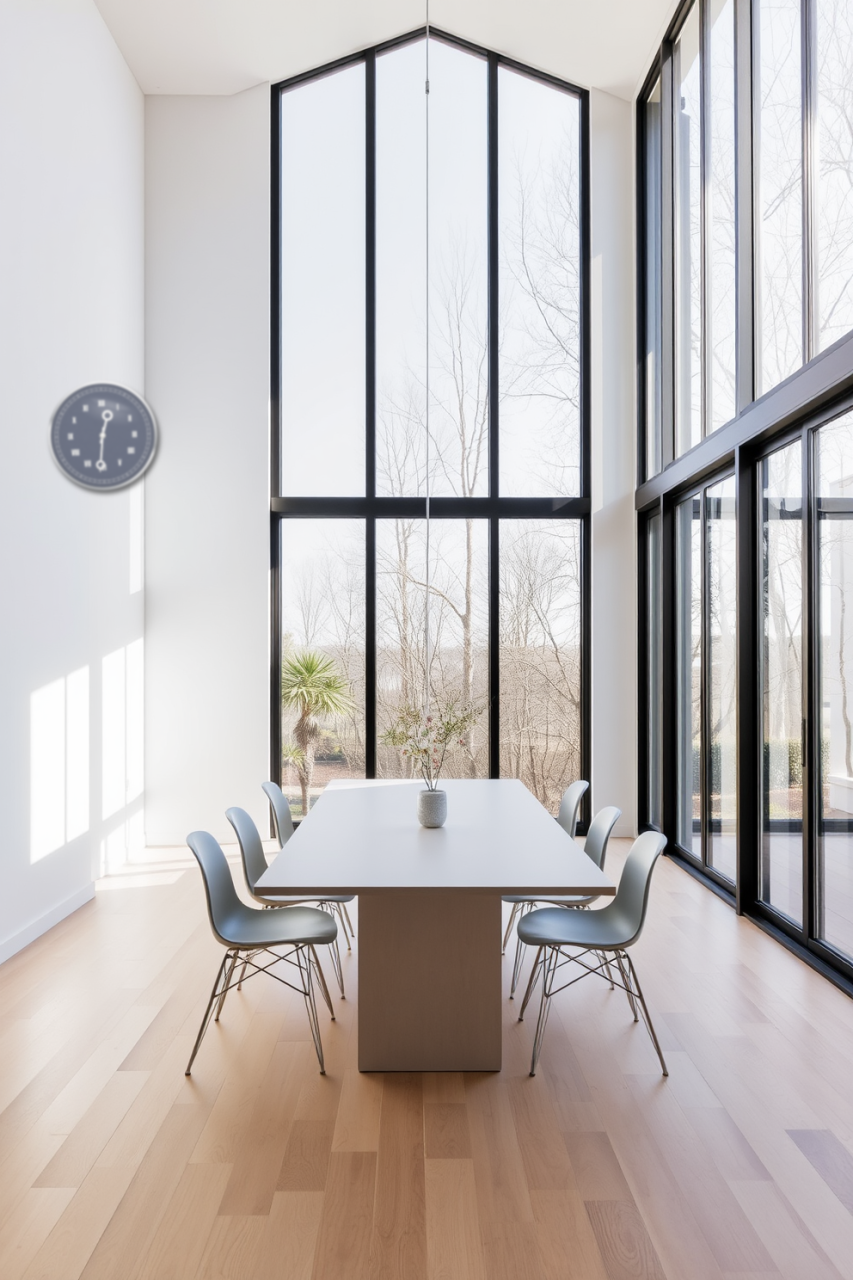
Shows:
{"hour": 12, "minute": 31}
